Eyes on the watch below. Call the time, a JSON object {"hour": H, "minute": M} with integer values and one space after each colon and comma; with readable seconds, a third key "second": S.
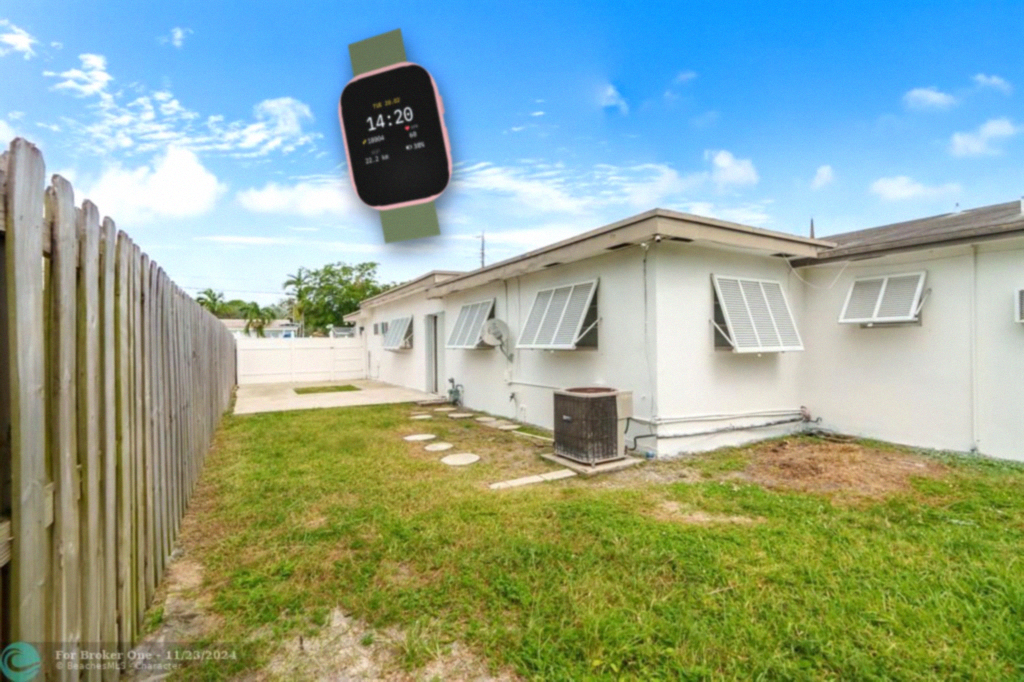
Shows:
{"hour": 14, "minute": 20}
